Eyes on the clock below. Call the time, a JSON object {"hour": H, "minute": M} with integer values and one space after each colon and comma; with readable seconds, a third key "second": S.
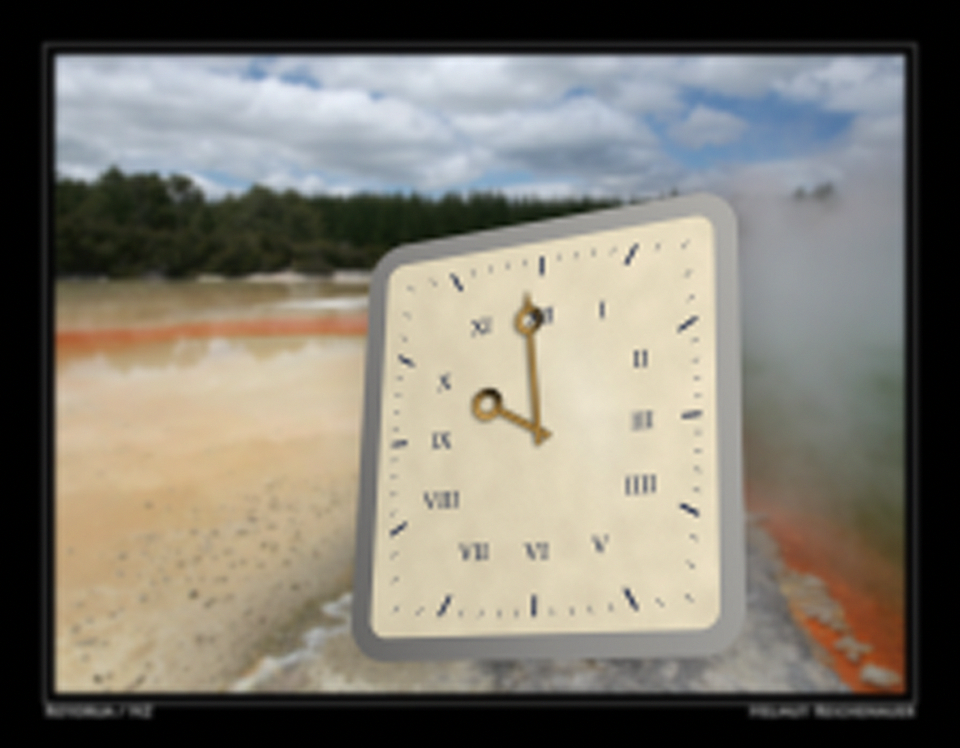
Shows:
{"hour": 9, "minute": 59}
